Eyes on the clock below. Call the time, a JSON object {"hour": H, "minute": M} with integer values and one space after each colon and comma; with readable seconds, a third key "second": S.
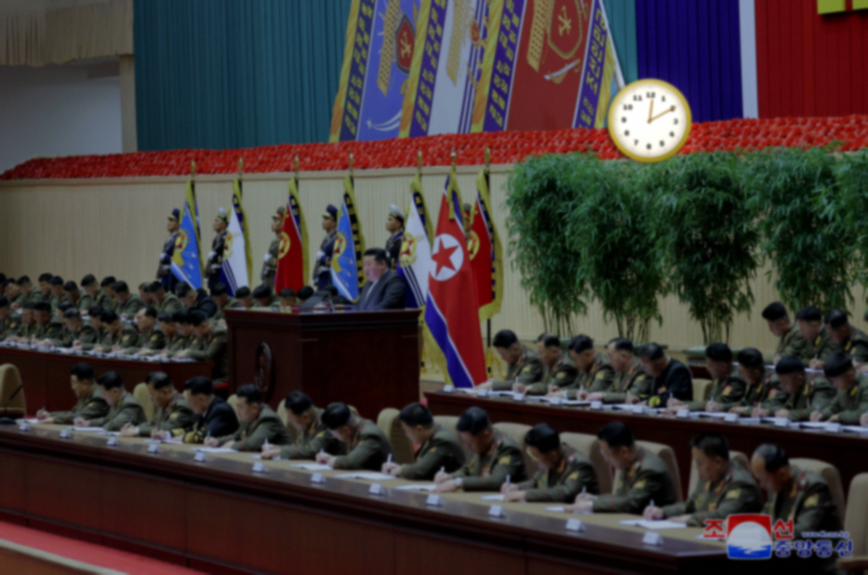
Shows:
{"hour": 12, "minute": 10}
